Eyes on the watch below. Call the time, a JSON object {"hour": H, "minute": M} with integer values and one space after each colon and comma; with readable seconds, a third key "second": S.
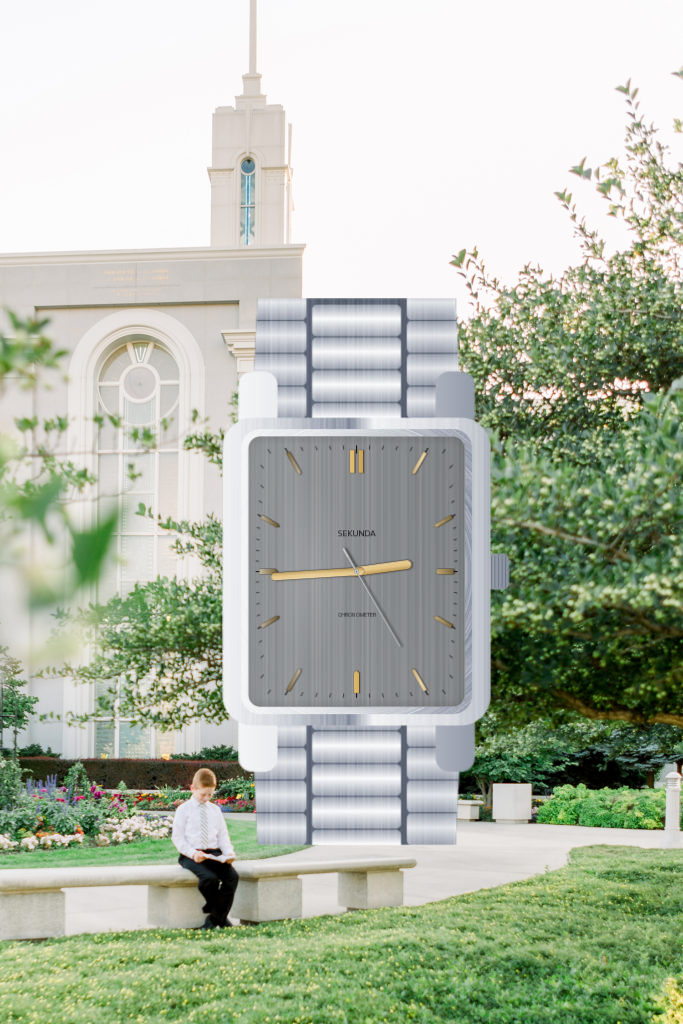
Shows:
{"hour": 2, "minute": 44, "second": 25}
